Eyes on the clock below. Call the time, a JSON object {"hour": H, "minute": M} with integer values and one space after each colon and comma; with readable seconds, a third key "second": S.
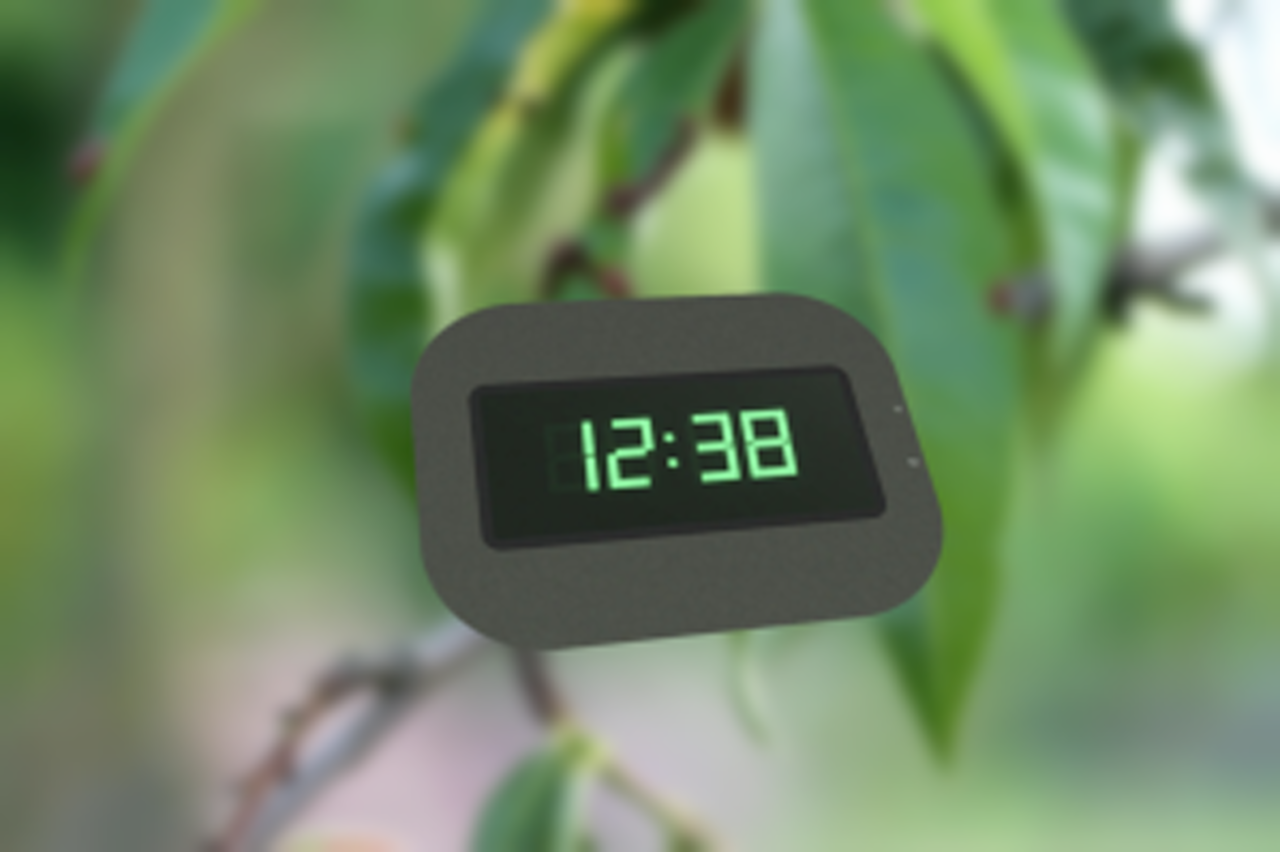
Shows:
{"hour": 12, "minute": 38}
